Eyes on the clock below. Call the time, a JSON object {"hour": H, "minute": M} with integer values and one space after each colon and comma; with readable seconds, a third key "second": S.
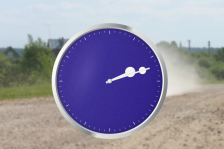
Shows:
{"hour": 2, "minute": 12}
